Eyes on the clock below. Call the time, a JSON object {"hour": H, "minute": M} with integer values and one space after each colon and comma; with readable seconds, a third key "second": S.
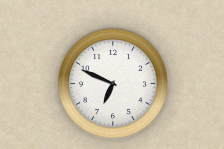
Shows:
{"hour": 6, "minute": 49}
